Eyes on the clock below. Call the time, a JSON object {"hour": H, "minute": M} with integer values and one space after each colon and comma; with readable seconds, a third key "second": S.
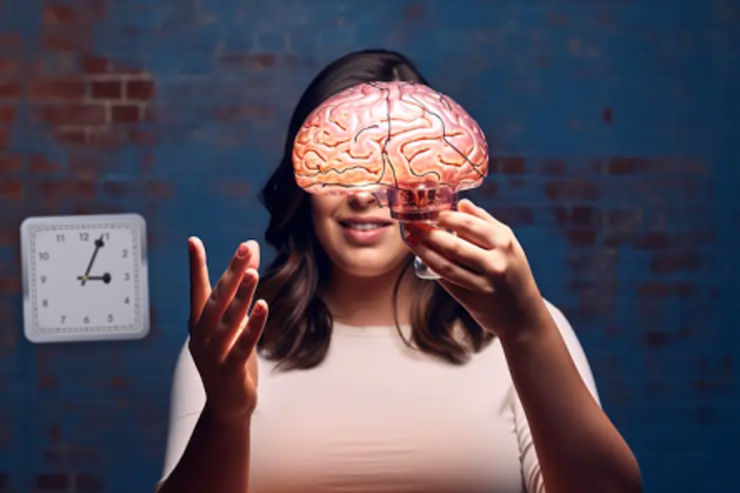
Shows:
{"hour": 3, "minute": 4}
